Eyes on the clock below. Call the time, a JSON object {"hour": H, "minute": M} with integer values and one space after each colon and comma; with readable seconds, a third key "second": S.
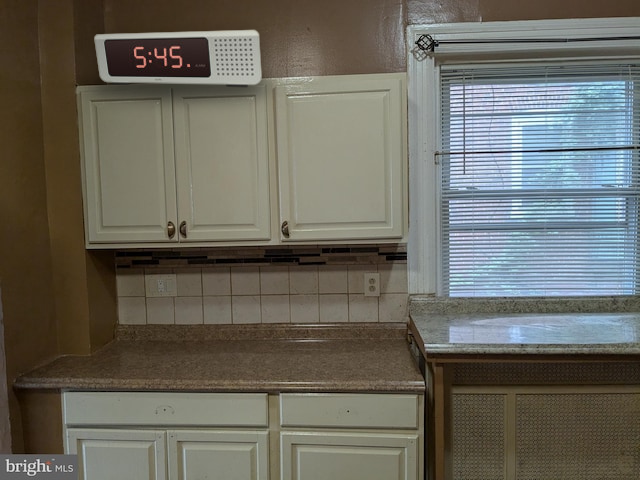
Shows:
{"hour": 5, "minute": 45}
